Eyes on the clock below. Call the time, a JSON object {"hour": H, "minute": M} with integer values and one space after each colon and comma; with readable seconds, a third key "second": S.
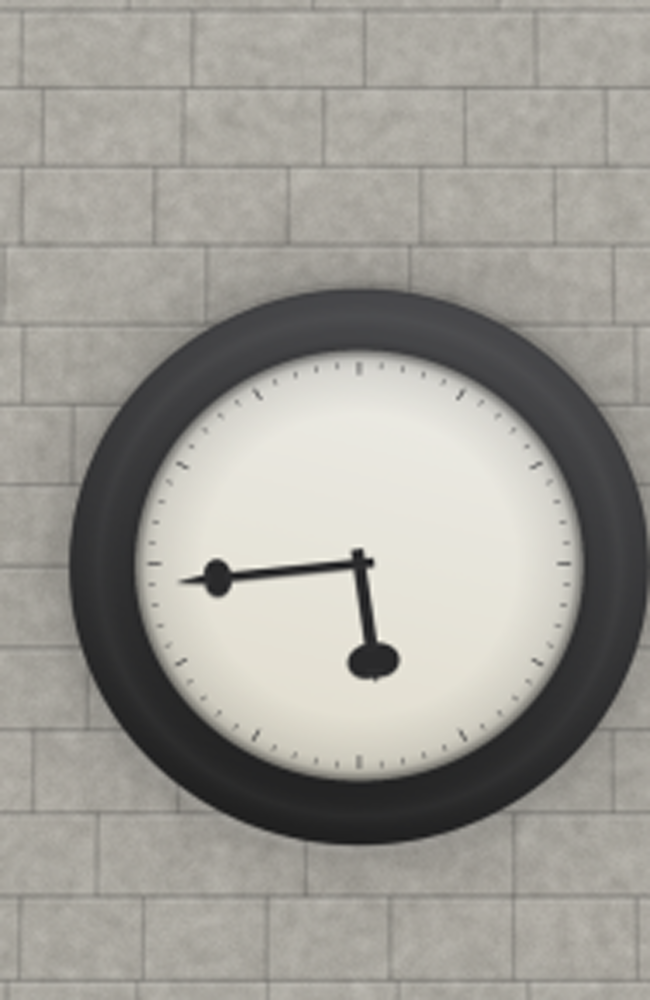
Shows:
{"hour": 5, "minute": 44}
